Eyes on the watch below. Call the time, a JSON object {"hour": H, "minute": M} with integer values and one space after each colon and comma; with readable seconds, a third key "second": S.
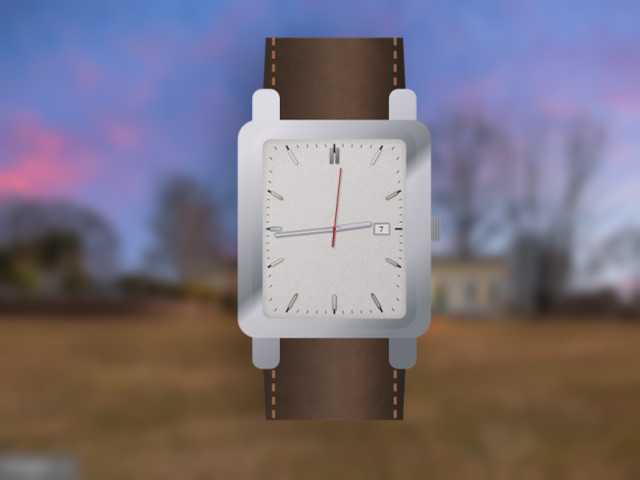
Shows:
{"hour": 2, "minute": 44, "second": 1}
